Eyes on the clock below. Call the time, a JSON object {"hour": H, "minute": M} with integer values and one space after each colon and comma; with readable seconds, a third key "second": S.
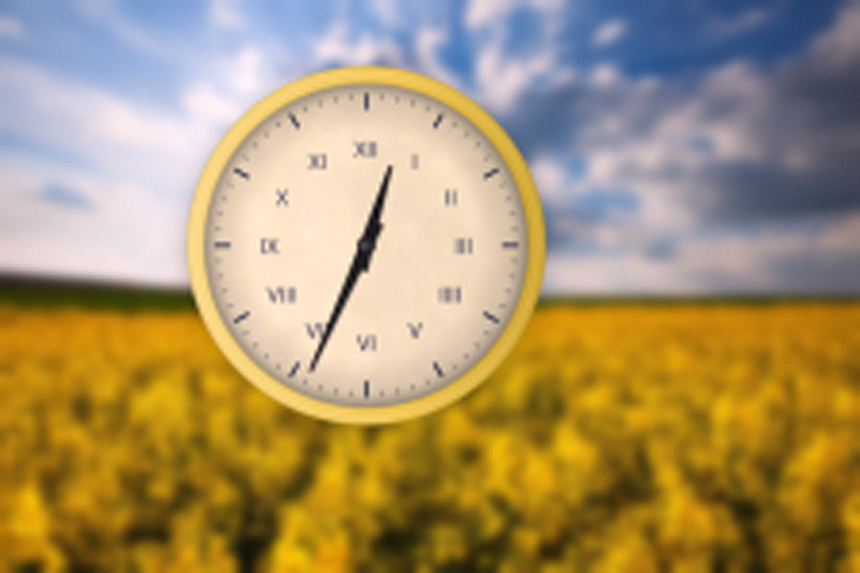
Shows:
{"hour": 12, "minute": 34}
